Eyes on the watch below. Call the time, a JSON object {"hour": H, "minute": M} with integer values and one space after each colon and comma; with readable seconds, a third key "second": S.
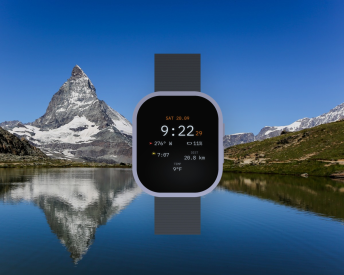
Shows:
{"hour": 9, "minute": 22}
